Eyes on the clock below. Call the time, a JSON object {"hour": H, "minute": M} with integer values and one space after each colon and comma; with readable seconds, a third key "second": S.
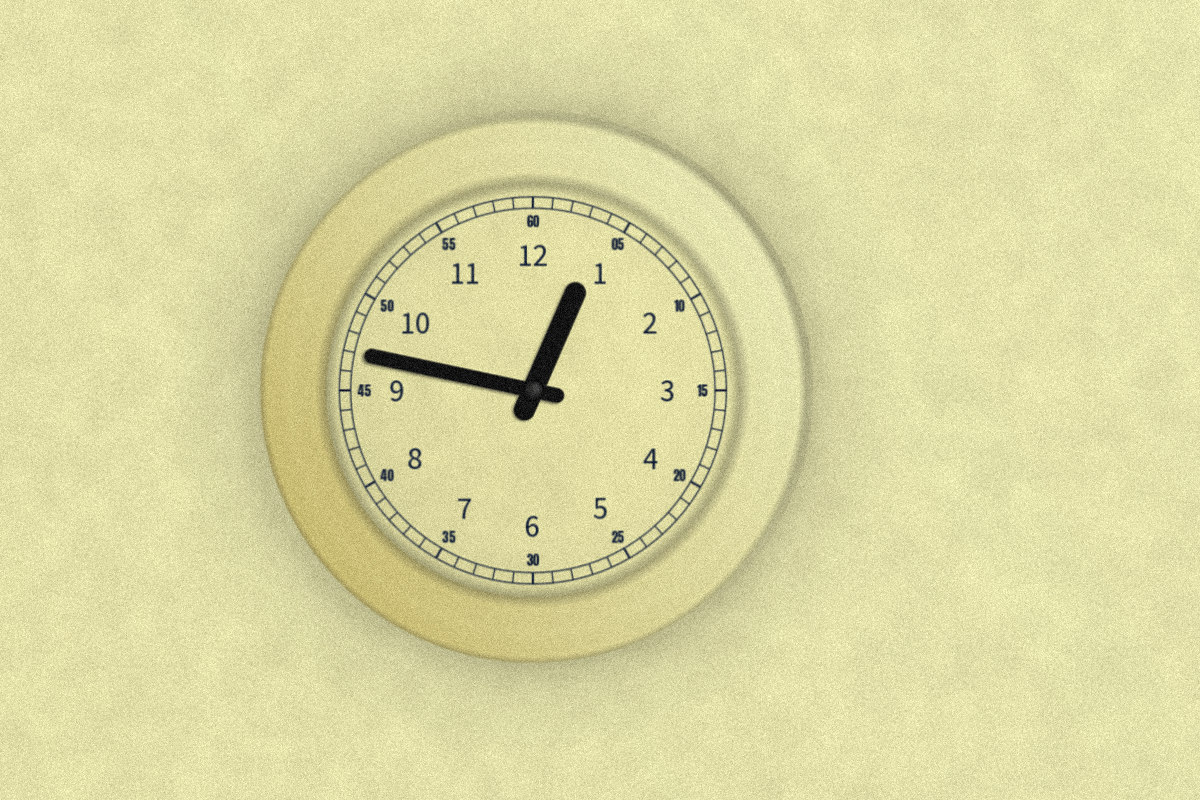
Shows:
{"hour": 12, "minute": 47}
